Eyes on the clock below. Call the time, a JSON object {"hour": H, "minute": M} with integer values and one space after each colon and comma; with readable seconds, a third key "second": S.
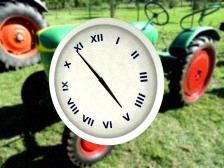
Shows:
{"hour": 4, "minute": 54}
